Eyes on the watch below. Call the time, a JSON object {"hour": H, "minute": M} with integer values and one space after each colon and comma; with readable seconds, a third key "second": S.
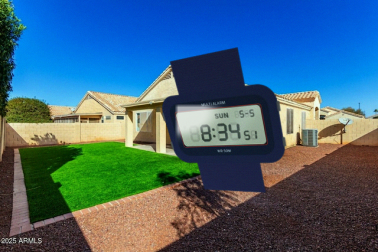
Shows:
{"hour": 8, "minute": 34, "second": 51}
